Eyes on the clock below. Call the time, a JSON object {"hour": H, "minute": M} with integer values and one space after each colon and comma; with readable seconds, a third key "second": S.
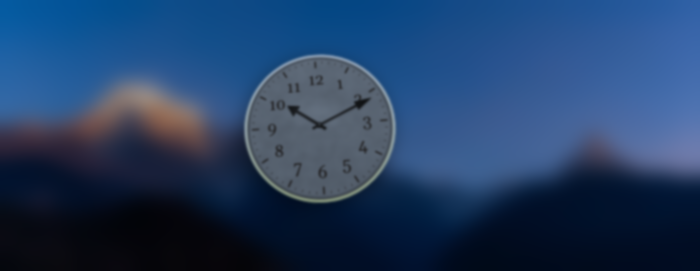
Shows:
{"hour": 10, "minute": 11}
